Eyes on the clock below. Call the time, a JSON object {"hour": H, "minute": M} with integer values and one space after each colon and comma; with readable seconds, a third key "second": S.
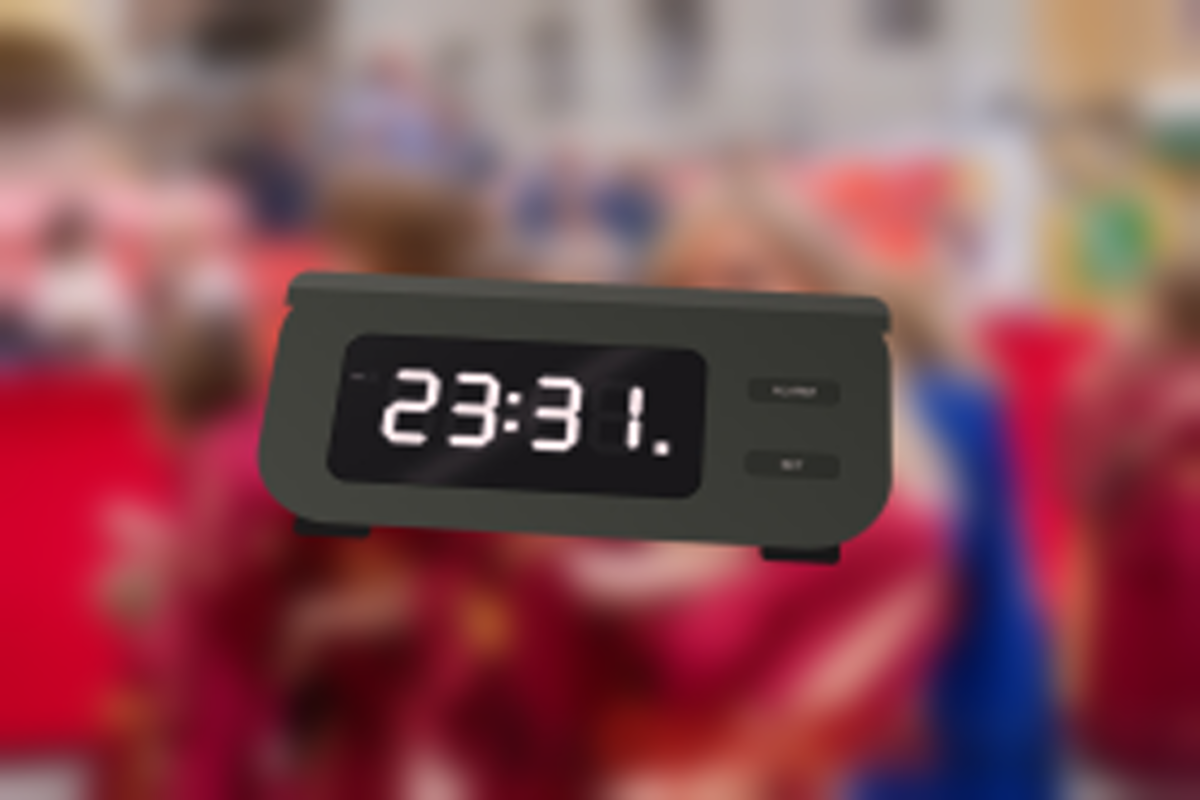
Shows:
{"hour": 23, "minute": 31}
